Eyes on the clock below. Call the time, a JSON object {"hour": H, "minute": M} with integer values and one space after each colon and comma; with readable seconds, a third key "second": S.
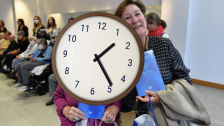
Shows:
{"hour": 1, "minute": 24}
